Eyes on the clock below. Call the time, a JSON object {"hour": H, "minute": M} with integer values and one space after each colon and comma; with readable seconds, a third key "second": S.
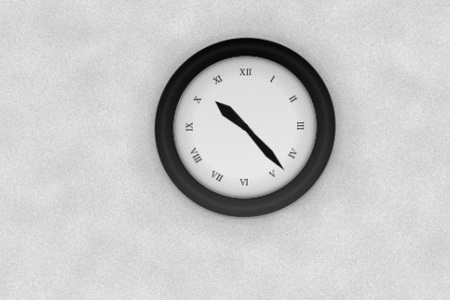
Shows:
{"hour": 10, "minute": 23}
